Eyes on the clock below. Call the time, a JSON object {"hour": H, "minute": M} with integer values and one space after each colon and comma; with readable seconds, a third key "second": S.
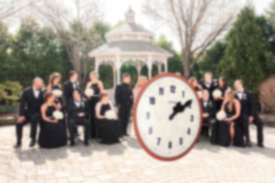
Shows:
{"hour": 1, "minute": 9}
